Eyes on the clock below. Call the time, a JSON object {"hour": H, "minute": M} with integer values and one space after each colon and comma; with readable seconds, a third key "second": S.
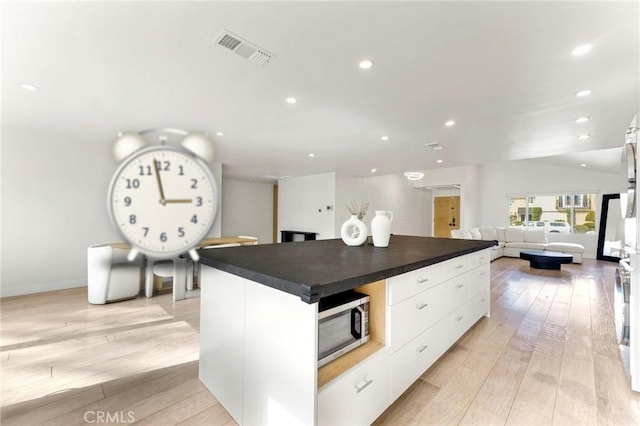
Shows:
{"hour": 2, "minute": 58}
